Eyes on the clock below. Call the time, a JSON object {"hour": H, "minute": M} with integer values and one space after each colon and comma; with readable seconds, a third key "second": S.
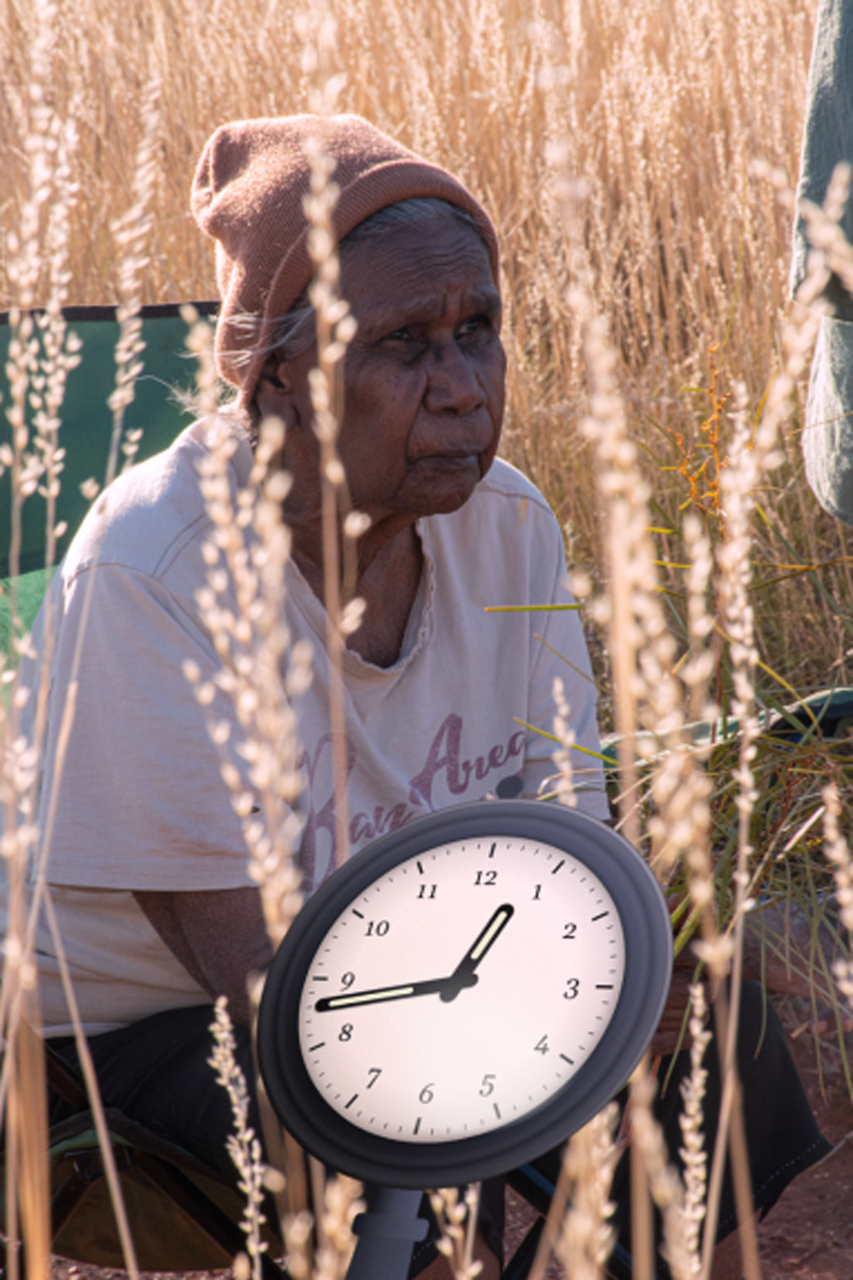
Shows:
{"hour": 12, "minute": 43}
